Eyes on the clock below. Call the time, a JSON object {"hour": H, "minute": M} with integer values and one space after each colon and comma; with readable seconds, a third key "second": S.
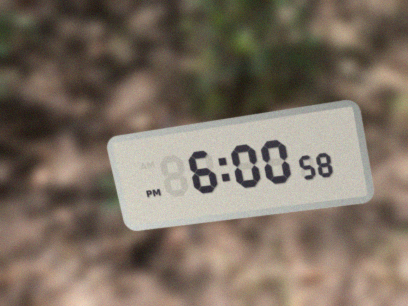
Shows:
{"hour": 6, "minute": 0, "second": 58}
